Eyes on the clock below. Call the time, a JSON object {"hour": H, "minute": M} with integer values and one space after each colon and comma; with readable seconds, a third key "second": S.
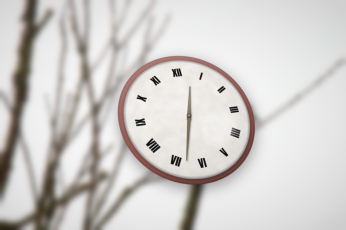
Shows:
{"hour": 12, "minute": 33}
